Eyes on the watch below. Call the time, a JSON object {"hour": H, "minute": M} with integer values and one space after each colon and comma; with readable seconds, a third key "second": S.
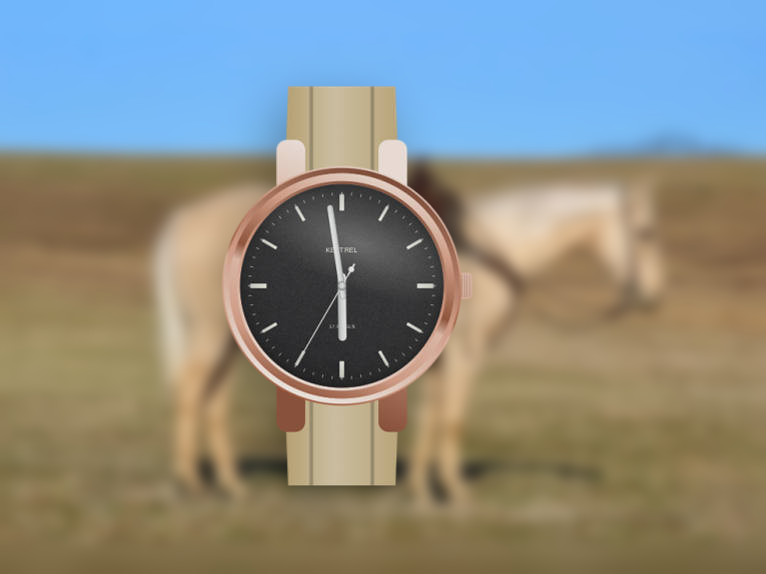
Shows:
{"hour": 5, "minute": 58, "second": 35}
